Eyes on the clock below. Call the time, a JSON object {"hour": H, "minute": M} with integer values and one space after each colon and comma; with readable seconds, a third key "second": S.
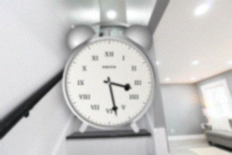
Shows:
{"hour": 3, "minute": 28}
